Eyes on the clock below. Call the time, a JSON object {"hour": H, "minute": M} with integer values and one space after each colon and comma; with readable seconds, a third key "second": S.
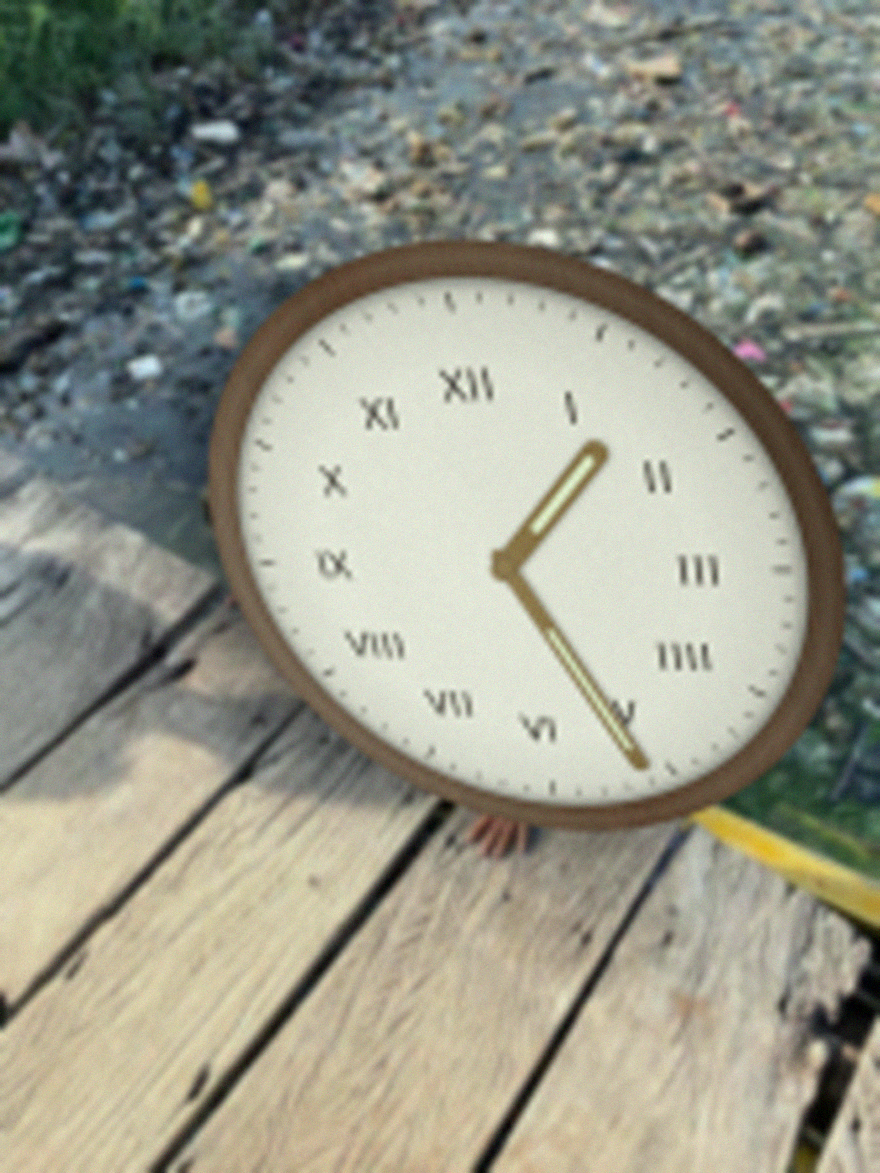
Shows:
{"hour": 1, "minute": 26}
